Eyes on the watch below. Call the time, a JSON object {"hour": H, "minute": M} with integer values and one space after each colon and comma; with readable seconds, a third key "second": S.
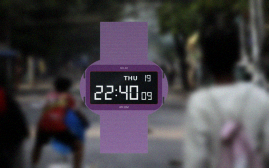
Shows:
{"hour": 22, "minute": 40, "second": 9}
